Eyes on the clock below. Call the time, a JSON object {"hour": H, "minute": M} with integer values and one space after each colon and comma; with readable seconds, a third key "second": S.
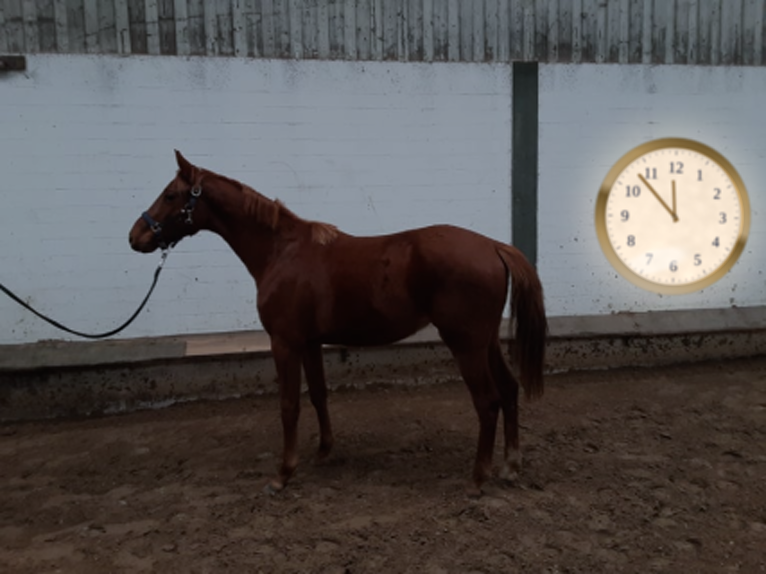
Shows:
{"hour": 11, "minute": 53}
